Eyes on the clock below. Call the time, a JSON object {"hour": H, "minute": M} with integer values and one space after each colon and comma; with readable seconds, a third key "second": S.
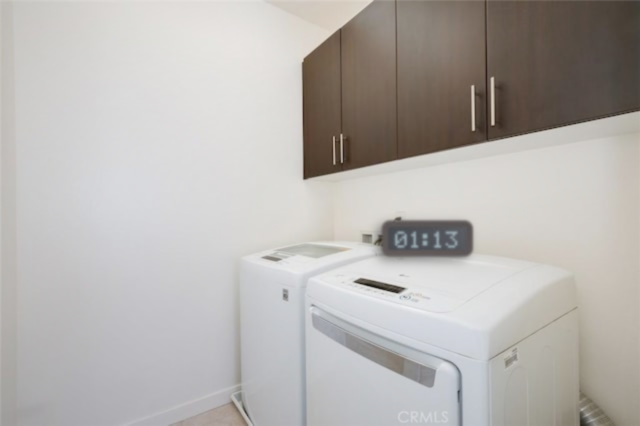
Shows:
{"hour": 1, "minute": 13}
